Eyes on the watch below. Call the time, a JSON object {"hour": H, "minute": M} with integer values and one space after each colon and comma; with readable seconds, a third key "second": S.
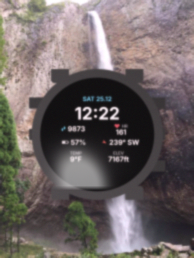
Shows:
{"hour": 12, "minute": 22}
